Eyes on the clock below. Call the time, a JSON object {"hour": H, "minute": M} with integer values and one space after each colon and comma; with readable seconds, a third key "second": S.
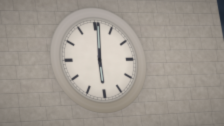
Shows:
{"hour": 6, "minute": 1}
